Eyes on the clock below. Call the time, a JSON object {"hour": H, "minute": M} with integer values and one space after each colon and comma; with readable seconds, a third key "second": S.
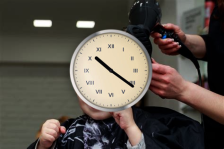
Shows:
{"hour": 10, "minute": 21}
